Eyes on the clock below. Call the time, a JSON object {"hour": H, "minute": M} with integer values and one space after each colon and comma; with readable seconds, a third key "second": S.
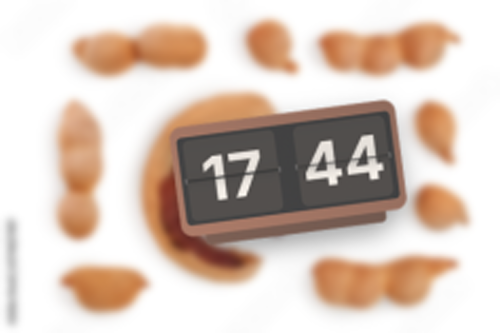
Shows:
{"hour": 17, "minute": 44}
